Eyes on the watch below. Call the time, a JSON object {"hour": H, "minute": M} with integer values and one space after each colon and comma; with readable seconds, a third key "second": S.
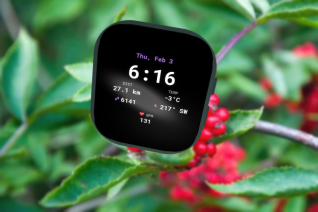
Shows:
{"hour": 6, "minute": 16}
